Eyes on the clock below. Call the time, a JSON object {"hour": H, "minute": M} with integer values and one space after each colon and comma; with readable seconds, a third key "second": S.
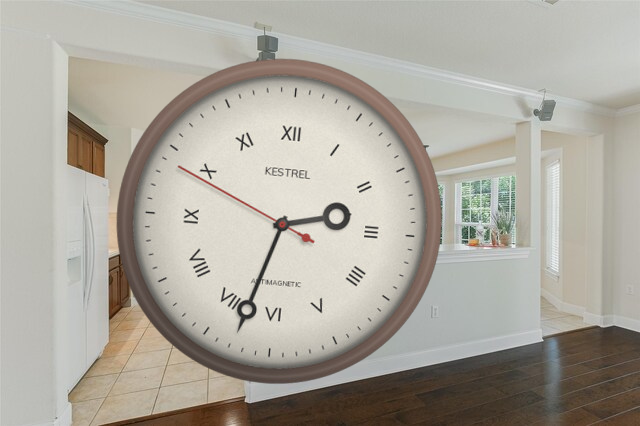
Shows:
{"hour": 2, "minute": 32, "second": 49}
